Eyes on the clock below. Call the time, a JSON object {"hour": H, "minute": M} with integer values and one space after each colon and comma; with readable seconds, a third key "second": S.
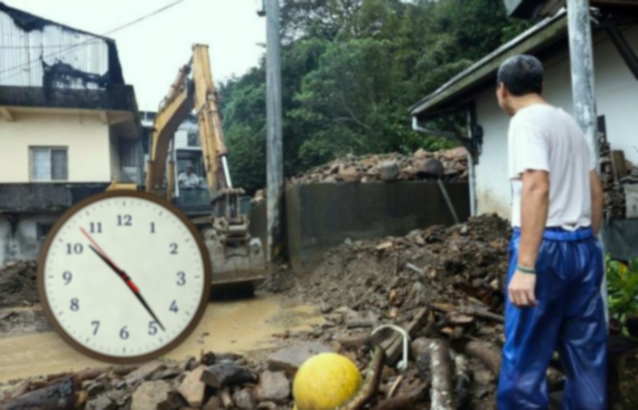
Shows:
{"hour": 10, "minute": 23, "second": 53}
